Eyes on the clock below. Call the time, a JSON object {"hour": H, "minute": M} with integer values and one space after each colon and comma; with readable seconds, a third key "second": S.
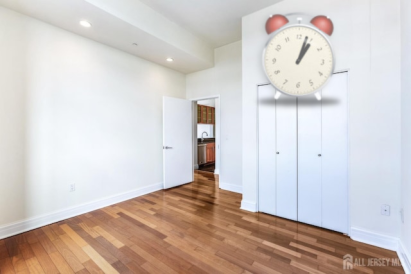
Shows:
{"hour": 1, "minute": 3}
